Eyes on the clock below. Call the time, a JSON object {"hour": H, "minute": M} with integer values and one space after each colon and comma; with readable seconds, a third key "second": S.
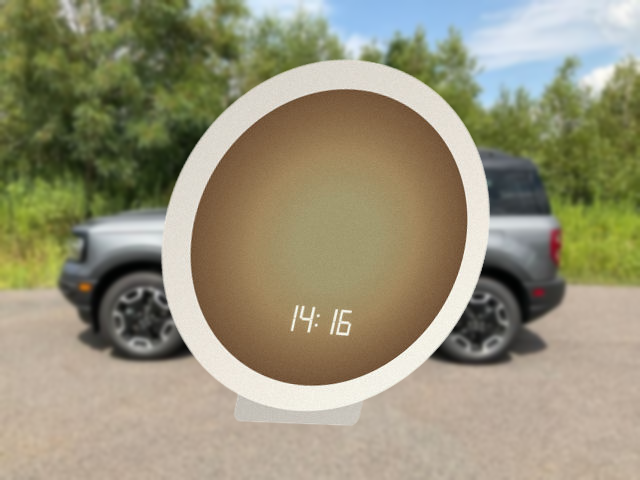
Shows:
{"hour": 14, "minute": 16}
